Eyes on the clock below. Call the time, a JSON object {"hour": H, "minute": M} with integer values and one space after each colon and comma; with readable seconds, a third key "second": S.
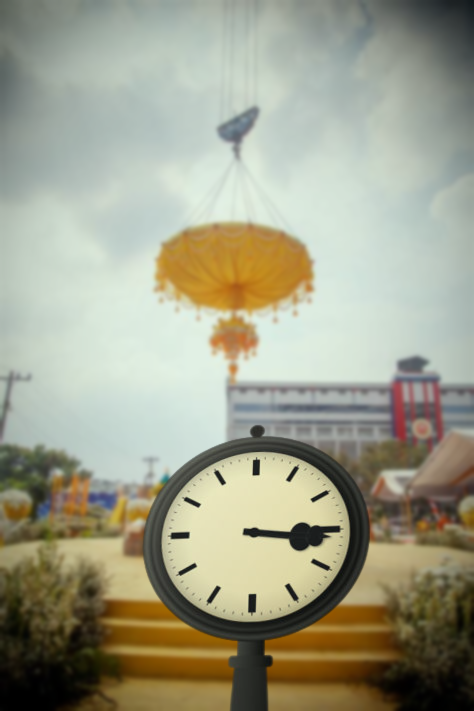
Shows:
{"hour": 3, "minute": 16}
